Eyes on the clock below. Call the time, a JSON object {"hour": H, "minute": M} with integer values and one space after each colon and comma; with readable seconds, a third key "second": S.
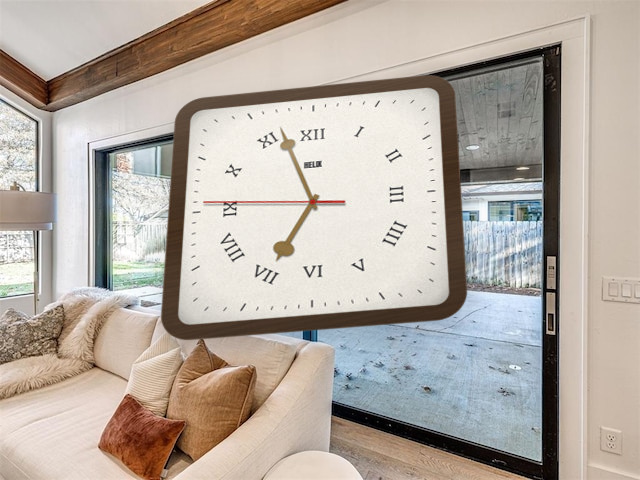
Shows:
{"hour": 6, "minute": 56, "second": 46}
